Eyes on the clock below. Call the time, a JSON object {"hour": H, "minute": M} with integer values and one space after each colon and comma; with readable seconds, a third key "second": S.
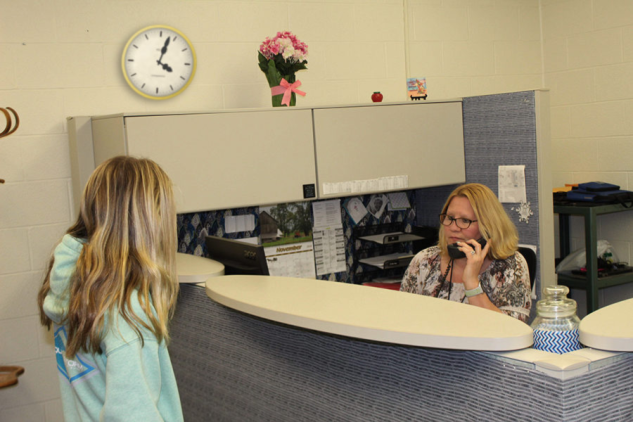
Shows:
{"hour": 4, "minute": 3}
